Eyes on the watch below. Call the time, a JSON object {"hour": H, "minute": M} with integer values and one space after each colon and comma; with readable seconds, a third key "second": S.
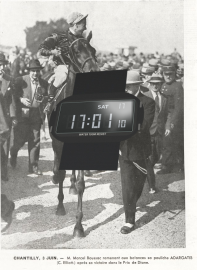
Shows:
{"hour": 17, "minute": 1, "second": 10}
